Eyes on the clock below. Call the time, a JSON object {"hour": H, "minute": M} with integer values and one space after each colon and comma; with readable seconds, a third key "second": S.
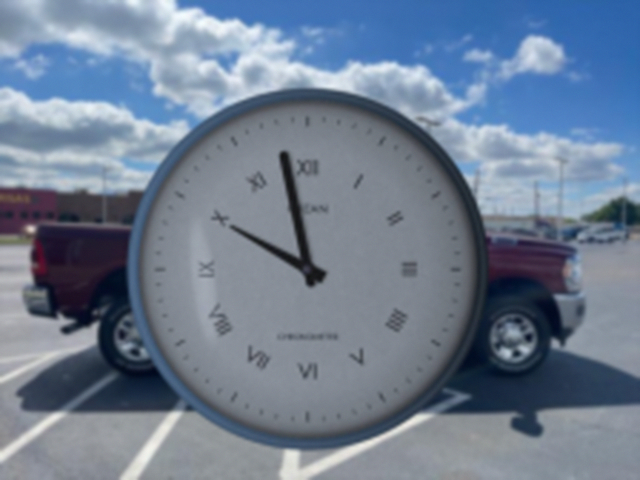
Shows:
{"hour": 9, "minute": 58}
